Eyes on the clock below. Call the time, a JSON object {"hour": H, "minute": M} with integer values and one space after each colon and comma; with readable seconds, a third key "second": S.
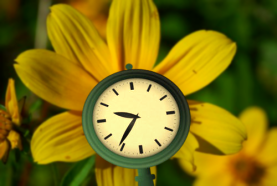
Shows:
{"hour": 9, "minute": 36}
